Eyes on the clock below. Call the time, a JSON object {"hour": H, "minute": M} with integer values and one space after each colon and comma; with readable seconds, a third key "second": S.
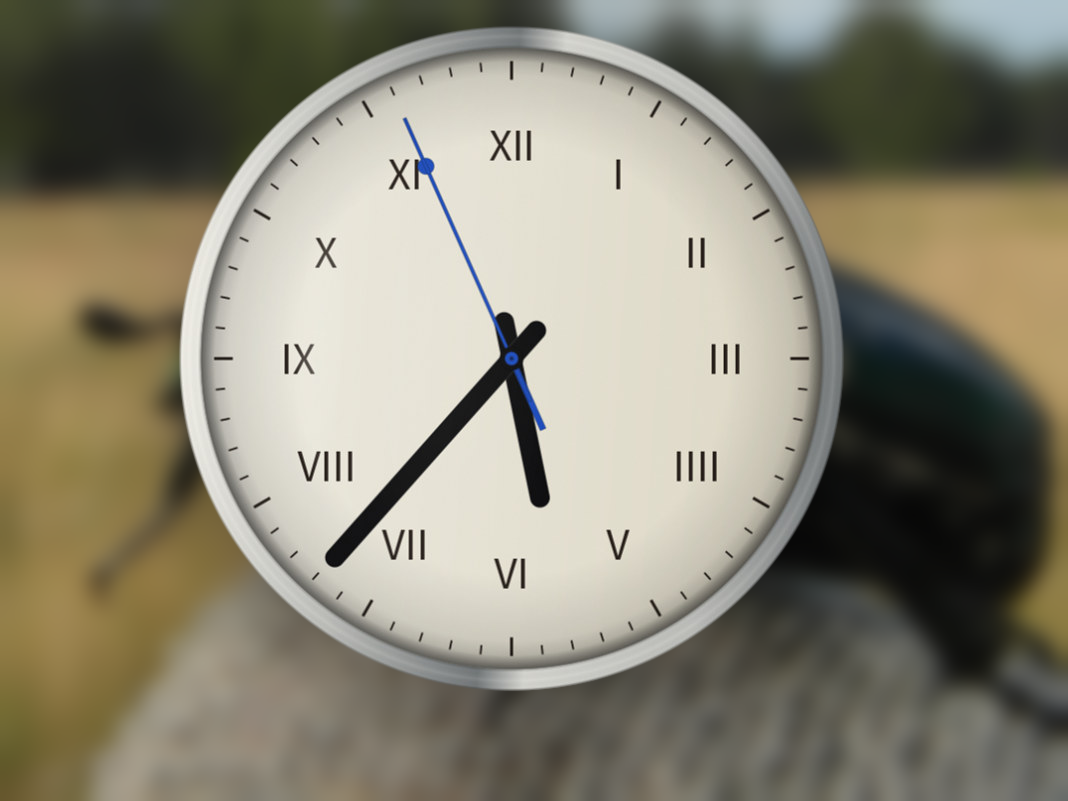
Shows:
{"hour": 5, "minute": 36, "second": 56}
